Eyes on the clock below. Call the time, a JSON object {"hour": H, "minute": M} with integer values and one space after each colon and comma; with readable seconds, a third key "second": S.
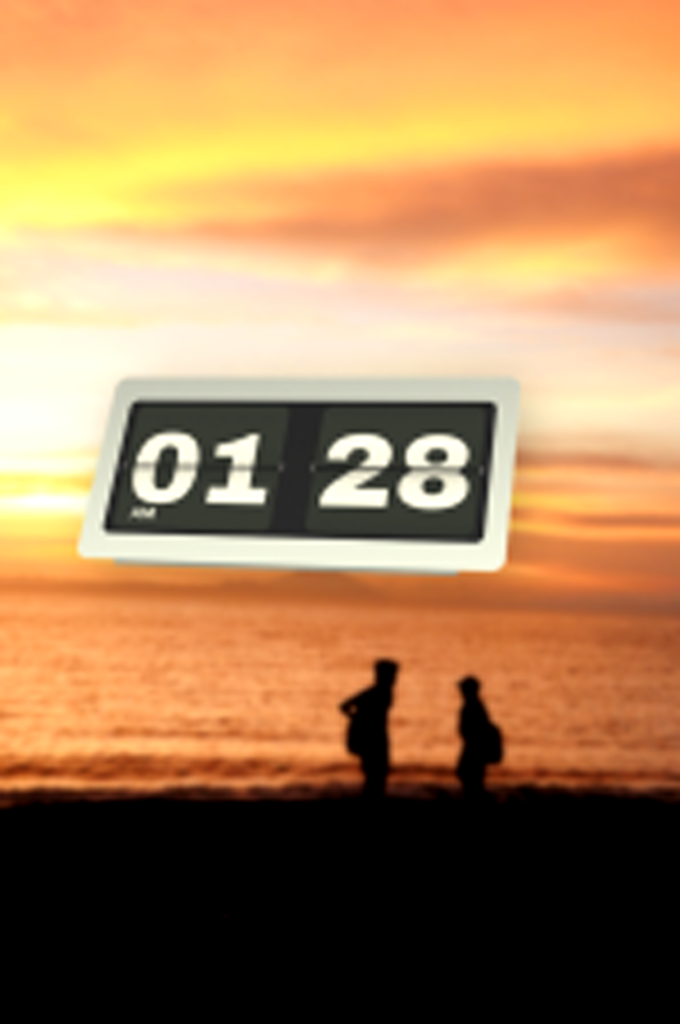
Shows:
{"hour": 1, "minute": 28}
